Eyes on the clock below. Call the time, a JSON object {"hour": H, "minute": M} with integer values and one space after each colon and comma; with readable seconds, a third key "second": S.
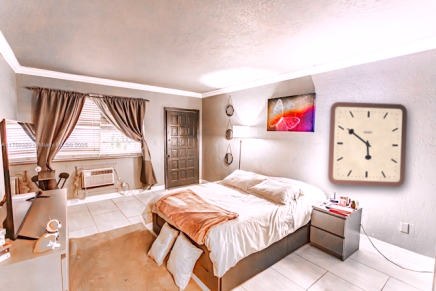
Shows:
{"hour": 5, "minute": 51}
